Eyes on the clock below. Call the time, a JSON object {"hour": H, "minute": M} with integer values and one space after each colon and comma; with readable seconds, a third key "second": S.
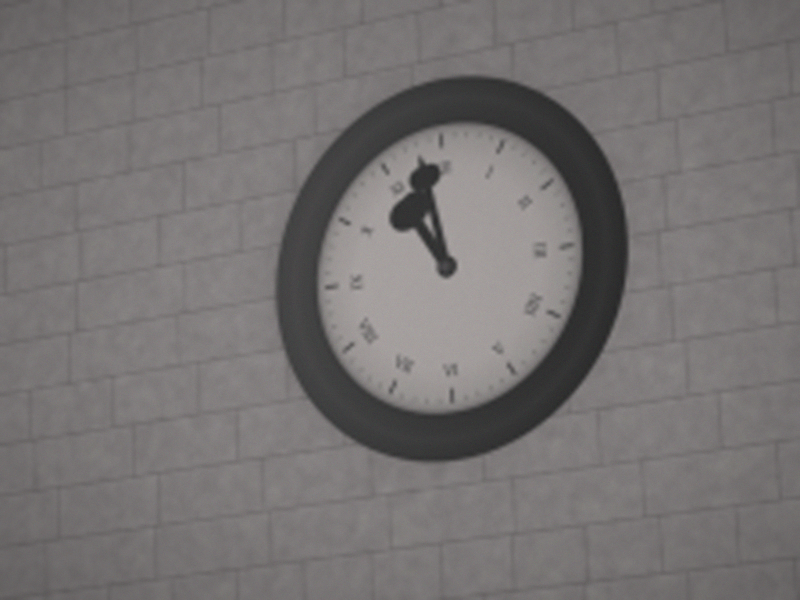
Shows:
{"hour": 10, "minute": 58}
